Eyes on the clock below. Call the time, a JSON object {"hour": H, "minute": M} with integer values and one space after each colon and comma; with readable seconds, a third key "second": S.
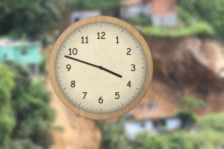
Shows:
{"hour": 3, "minute": 48}
